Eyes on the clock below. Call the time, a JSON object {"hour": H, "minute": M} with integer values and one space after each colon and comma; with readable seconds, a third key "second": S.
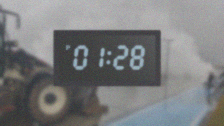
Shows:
{"hour": 1, "minute": 28}
